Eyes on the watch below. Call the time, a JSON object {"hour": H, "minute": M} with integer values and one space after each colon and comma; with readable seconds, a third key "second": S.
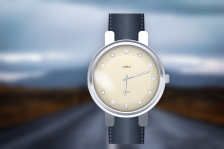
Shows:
{"hour": 6, "minute": 12}
